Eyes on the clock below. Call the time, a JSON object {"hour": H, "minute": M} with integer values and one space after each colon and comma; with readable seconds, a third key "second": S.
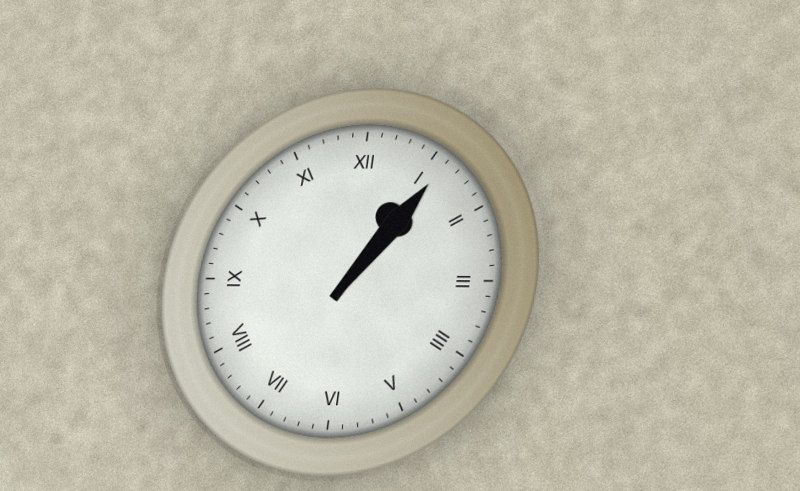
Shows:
{"hour": 1, "minute": 6}
